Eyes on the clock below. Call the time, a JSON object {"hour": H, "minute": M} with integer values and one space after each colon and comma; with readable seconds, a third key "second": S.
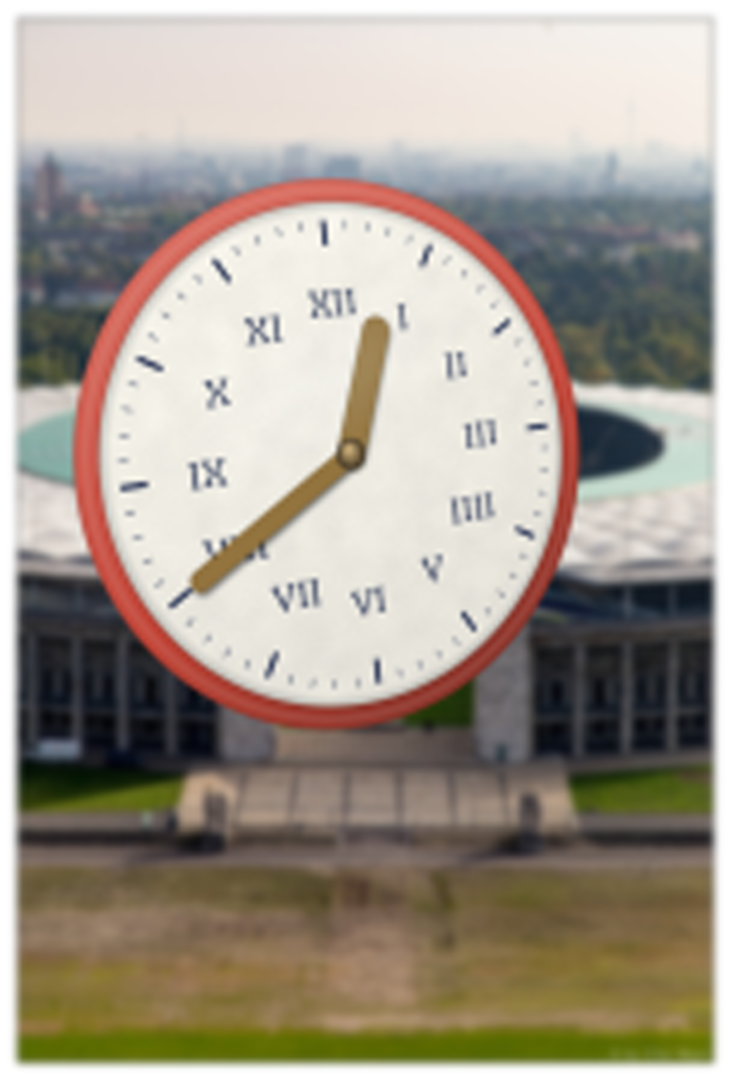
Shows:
{"hour": 12, "minute": 40}
